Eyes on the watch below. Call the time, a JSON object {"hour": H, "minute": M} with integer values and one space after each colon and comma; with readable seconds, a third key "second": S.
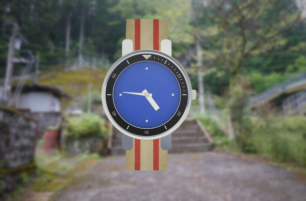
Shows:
{"hour": 4, "minute": 46}
